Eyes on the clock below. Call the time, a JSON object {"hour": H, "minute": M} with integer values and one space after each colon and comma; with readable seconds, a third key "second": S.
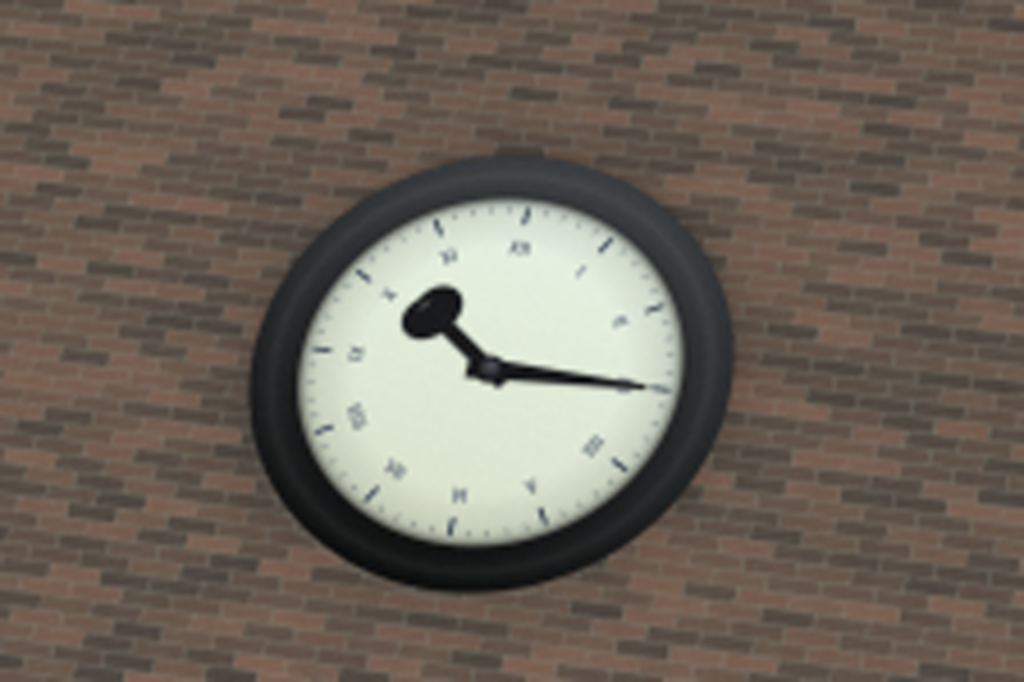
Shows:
{"hour": 10, "minute": 15}
